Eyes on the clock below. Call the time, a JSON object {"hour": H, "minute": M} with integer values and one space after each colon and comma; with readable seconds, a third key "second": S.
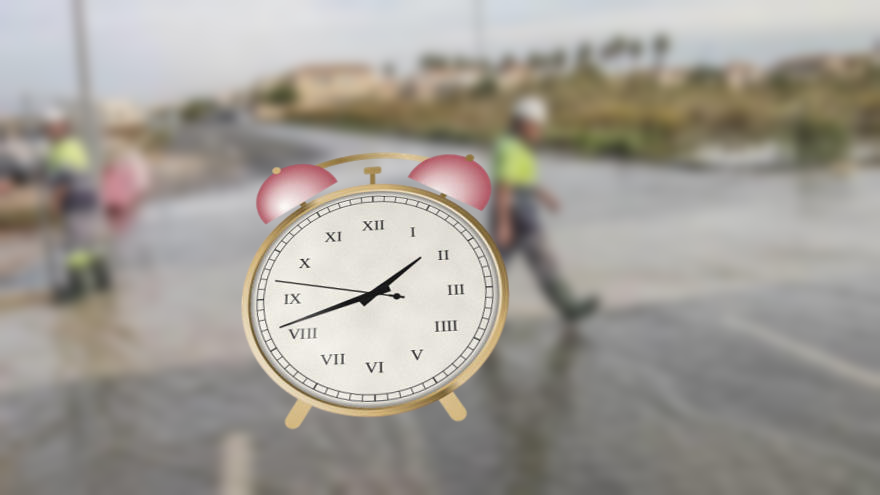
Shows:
{"hour": 1, "minute": 41, "second": 47}
